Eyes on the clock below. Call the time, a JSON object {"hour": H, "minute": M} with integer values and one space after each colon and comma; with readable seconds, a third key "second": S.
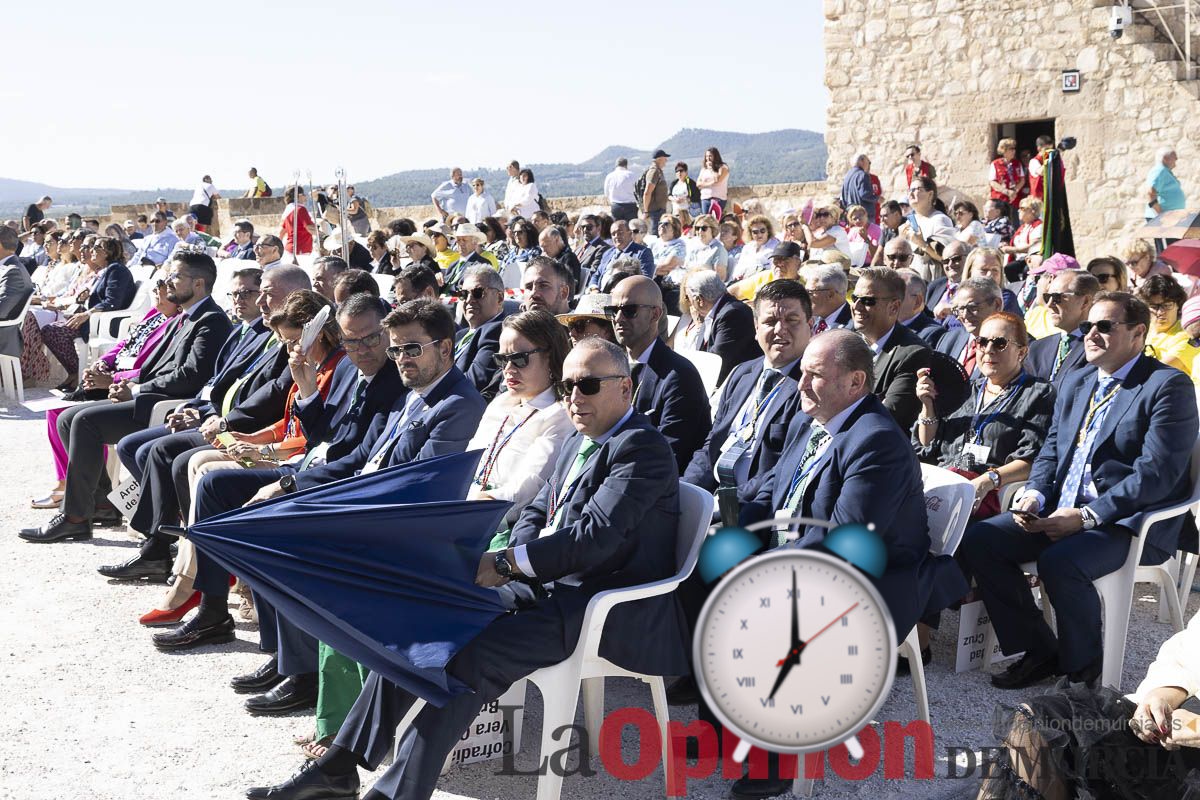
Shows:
{"hour": 7, "minute": 0, "second": 9}
